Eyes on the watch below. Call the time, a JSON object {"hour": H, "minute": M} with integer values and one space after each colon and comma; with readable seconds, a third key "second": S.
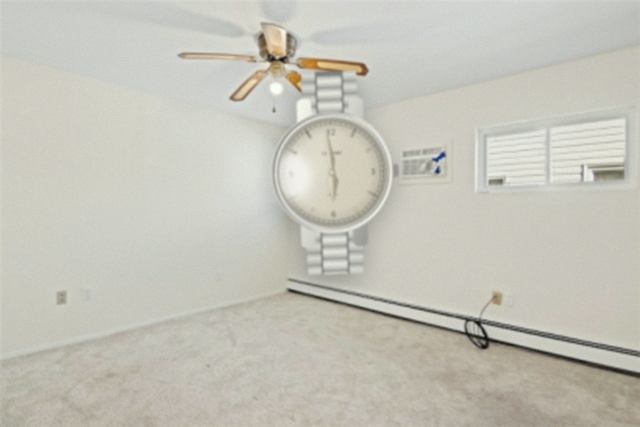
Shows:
{"hour": 5, "minute": 59}
